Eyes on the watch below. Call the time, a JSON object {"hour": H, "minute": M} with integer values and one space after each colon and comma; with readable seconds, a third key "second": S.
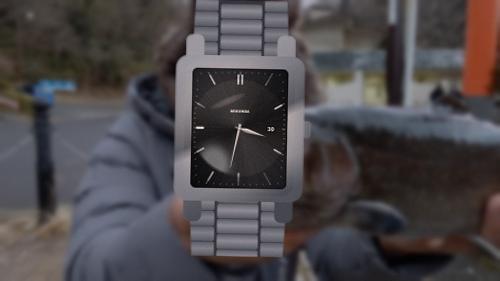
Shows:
{"hour": 3, "minute": 32}
